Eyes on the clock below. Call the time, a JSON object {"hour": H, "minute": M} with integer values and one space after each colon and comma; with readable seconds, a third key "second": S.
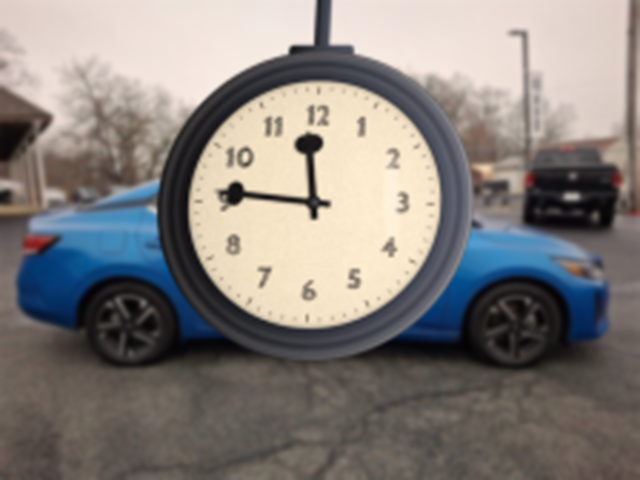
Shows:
{"hour": 11, "minute": 46}
